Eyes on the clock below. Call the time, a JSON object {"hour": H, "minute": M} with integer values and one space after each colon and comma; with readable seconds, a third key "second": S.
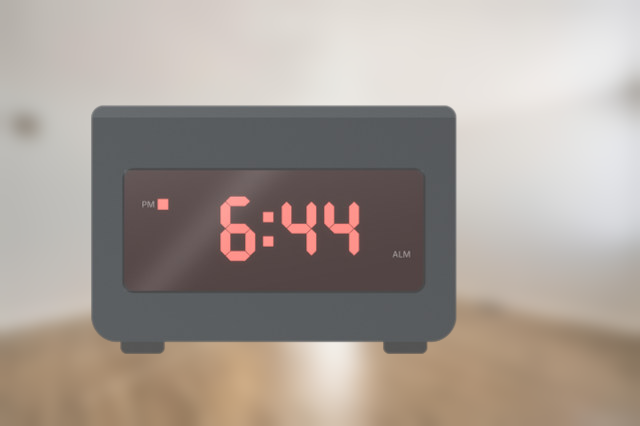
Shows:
{"hour": 6, "minute": 44}
